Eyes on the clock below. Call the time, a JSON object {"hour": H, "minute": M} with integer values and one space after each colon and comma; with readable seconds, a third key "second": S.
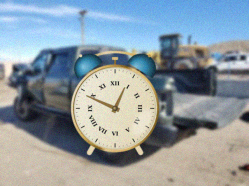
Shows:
{"hour": 12, "minute": 49}
